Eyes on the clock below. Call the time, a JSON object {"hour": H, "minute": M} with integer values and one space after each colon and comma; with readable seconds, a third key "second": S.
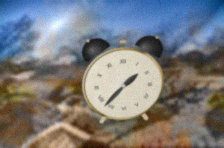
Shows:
{"hour": 1, "minute": 37}
